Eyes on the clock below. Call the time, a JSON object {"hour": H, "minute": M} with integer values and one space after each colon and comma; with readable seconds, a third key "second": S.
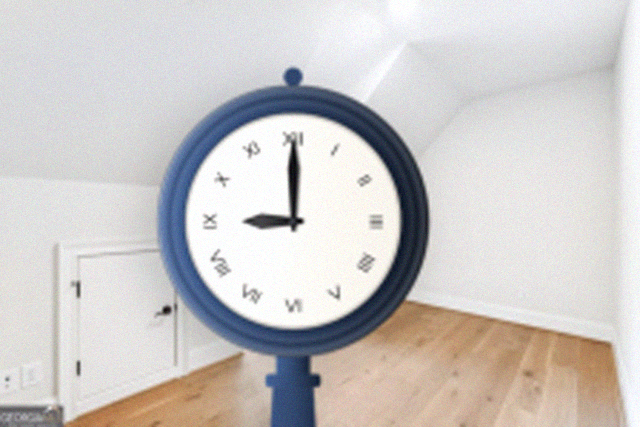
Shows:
{"hour": 9, "minute": 0}
